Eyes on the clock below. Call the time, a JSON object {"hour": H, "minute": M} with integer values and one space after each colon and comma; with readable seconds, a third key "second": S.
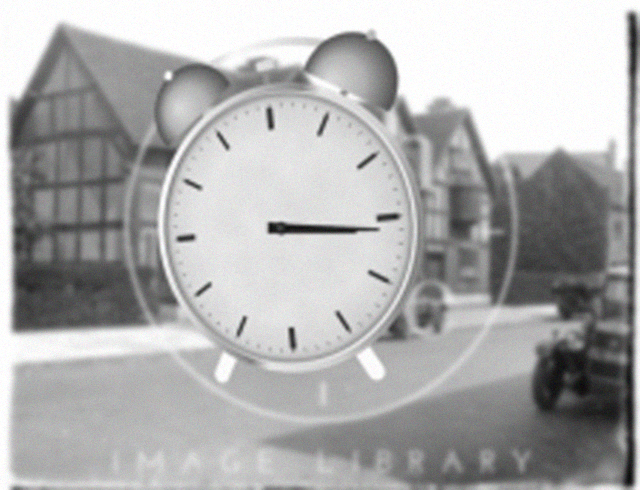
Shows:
{"hour": 3, "minute": 16}
